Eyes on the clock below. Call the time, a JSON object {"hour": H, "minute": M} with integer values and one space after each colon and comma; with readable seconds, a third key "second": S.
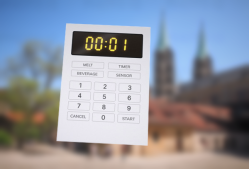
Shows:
{"hour": 0, "minute": 1}
